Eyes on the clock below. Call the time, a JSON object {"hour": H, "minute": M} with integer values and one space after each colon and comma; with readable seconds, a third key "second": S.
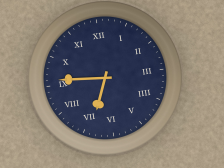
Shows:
{"hour": 6, "minute": 46}
